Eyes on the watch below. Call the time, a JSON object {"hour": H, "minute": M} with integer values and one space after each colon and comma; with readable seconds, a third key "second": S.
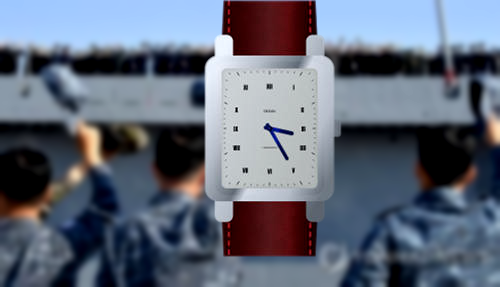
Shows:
{"hour": 3, "minute": 25}
